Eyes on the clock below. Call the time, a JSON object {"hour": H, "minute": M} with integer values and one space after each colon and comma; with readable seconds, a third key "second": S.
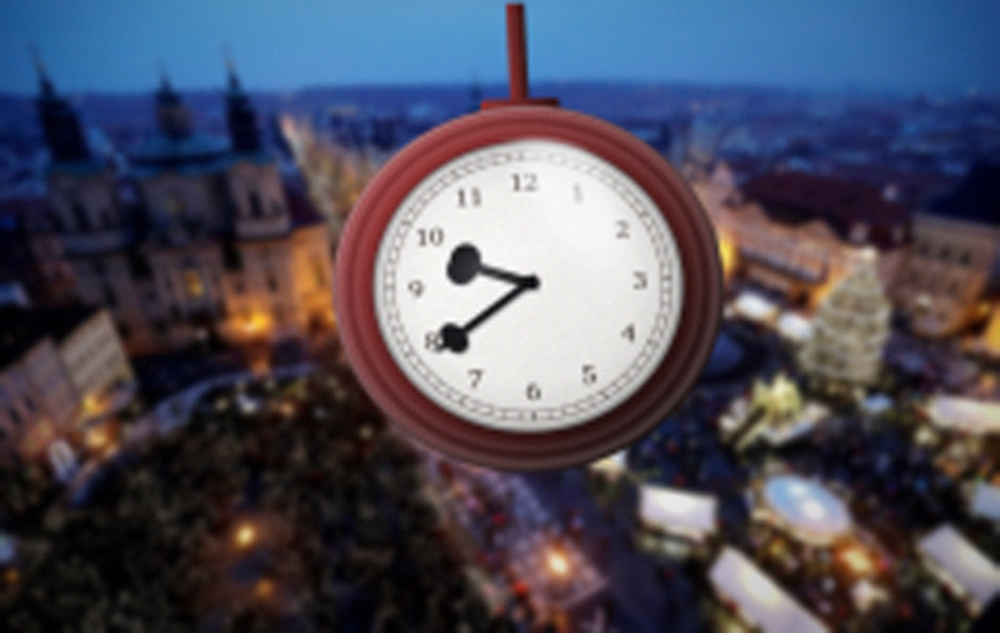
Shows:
{"hour": 9, "minute": 39}
